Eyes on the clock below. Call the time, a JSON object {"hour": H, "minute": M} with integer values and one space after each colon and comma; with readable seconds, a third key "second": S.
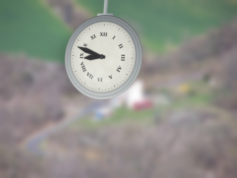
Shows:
{"hour": 8, "minute": 48}
